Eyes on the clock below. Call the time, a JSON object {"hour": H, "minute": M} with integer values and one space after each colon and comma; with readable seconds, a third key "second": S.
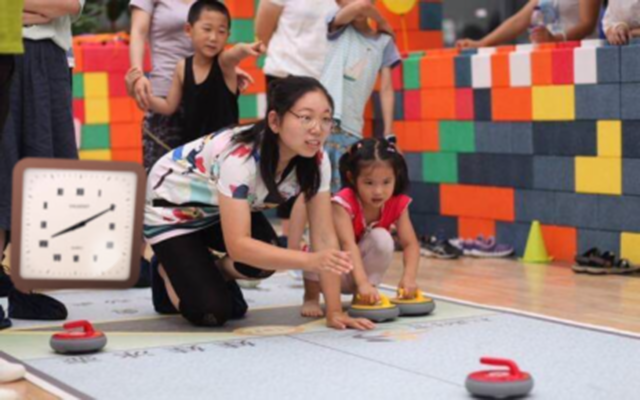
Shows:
{"hour": 8, "minute": 10}
